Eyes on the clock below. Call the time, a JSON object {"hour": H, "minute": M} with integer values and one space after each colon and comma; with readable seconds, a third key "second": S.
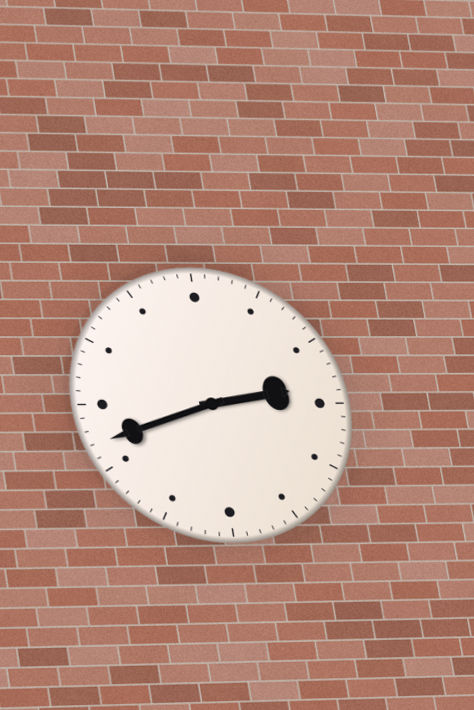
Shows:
{"hour": 2, "minute": 42}
